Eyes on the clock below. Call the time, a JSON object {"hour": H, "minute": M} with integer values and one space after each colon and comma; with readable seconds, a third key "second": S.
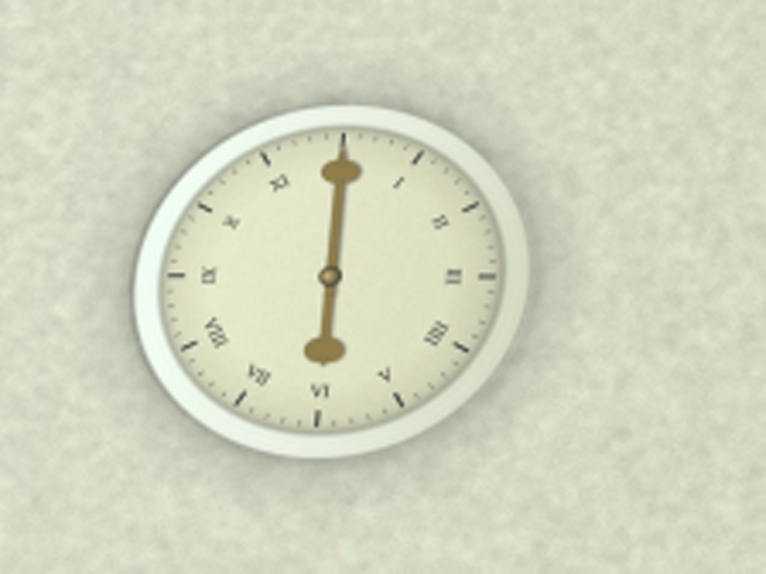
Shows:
{"hour": 6, "minute": 0}
